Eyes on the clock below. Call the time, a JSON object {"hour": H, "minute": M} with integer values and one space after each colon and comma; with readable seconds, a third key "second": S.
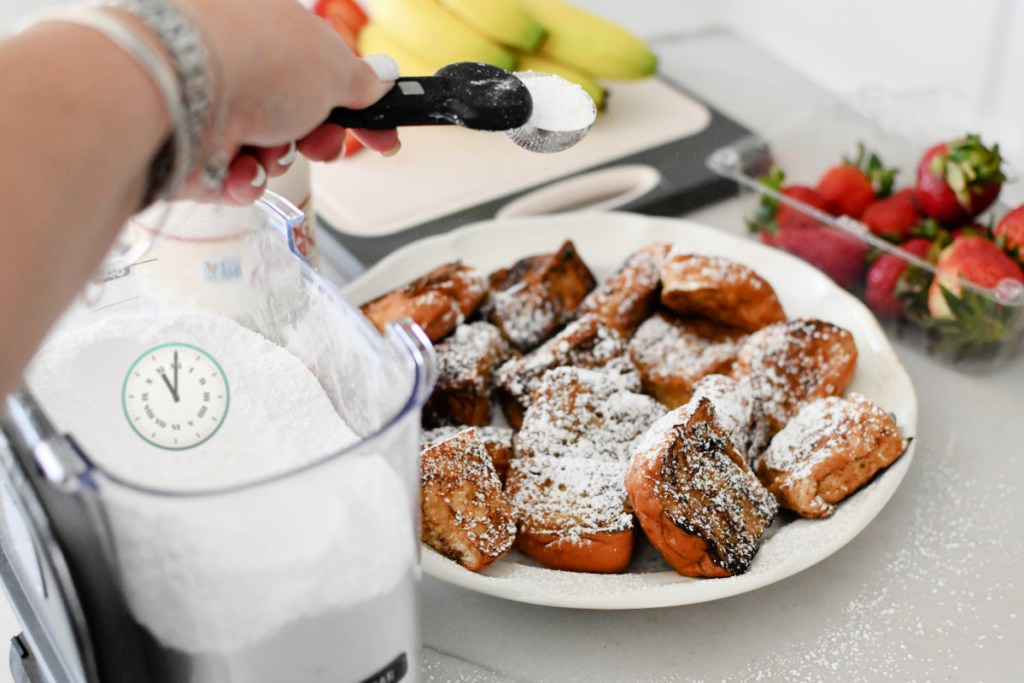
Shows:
{"hour": 11, "minute": 0}
